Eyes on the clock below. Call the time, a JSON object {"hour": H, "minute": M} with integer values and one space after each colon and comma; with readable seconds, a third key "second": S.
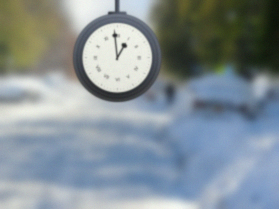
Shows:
{"hour": 12, "minute": 59}
